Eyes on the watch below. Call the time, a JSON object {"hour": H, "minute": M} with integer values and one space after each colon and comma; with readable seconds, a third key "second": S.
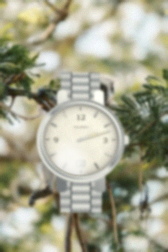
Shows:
{"hour": 2, "minute": 12}
